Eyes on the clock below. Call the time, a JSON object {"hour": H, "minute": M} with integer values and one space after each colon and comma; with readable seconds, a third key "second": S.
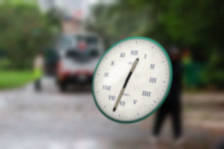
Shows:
{"hour": 12, "minute": 32}
